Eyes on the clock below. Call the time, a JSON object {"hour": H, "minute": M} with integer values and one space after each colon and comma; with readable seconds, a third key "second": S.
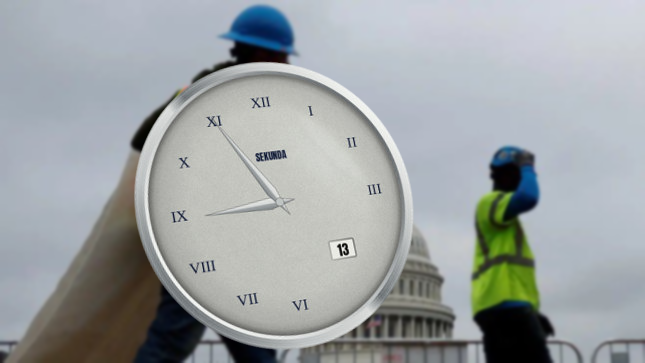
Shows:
{"hour": 8, "minute": 55}
